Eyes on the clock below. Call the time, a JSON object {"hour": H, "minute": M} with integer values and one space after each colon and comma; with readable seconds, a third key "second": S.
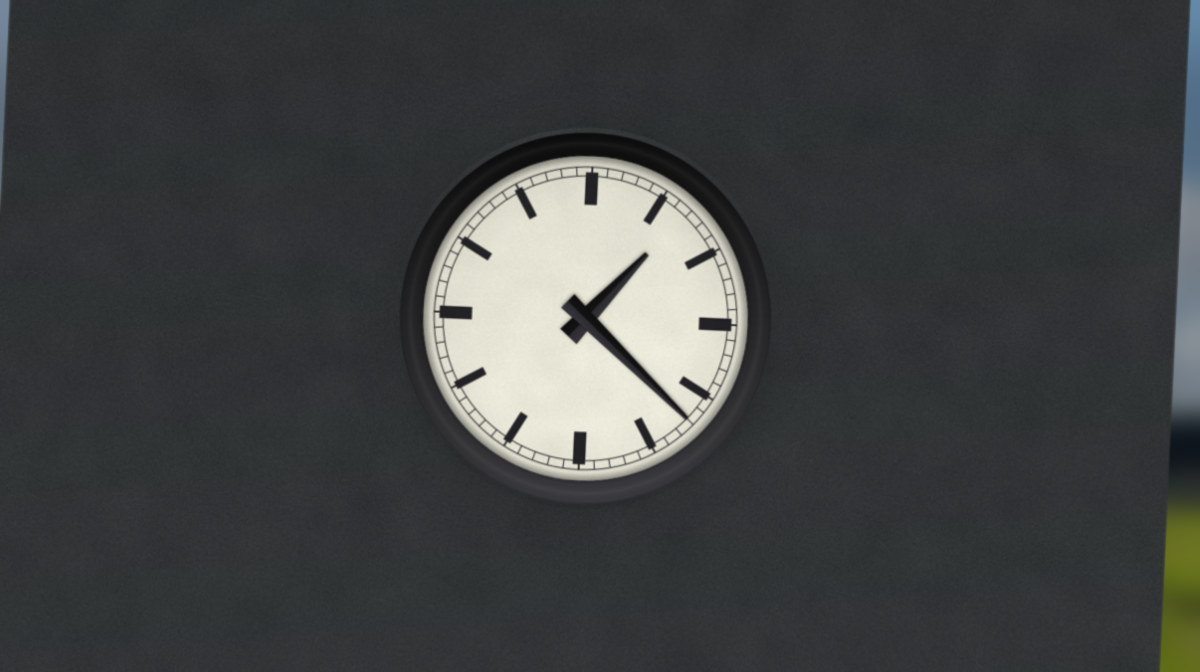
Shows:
{"hour": 1, "minute": 22}
